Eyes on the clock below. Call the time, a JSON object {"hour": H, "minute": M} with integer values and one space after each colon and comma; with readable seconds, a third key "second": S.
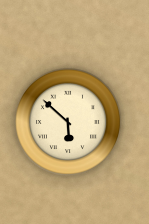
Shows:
{"hour": 5, "minute": 52}
